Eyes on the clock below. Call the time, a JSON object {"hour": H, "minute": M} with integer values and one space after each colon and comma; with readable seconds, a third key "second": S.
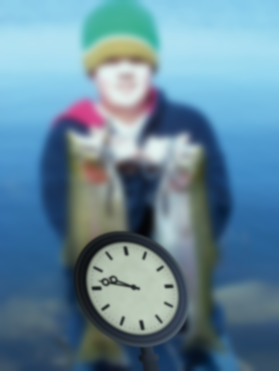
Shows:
{"hour": 9, "minute": 47}
